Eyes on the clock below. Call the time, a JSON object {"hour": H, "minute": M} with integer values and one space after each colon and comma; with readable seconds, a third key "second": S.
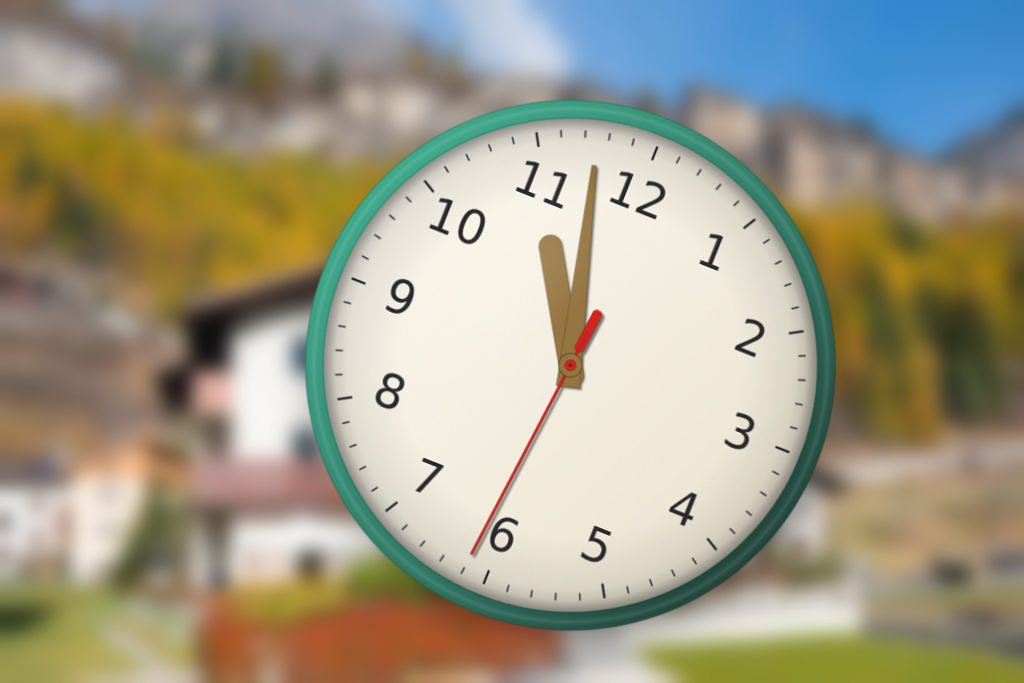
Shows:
{"hour": 10, "minute": 57, "second": 31}
